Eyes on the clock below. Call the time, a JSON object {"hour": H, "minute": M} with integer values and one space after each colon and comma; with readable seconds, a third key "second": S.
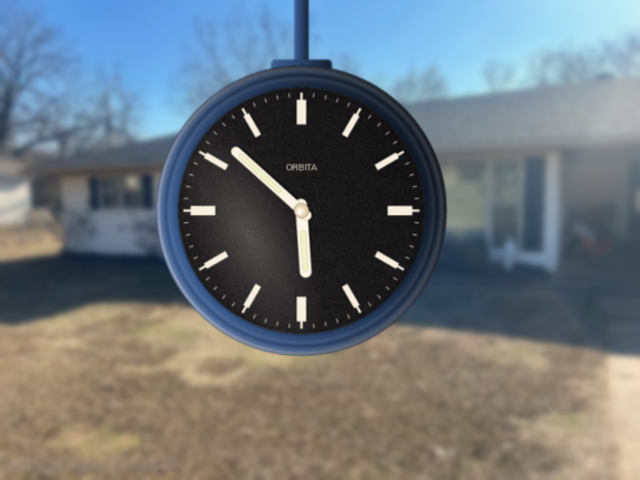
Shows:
{"hour": 5, "minute": 52}
